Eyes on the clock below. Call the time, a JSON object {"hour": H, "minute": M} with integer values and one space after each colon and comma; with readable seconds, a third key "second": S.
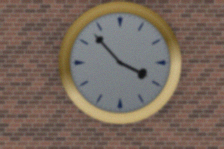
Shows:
{"hour": 3, "minute": 53}
